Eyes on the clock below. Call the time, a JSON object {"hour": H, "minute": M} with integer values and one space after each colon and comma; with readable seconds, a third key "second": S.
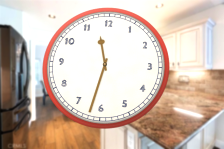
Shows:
{"hour": 11, "minute": 32}
